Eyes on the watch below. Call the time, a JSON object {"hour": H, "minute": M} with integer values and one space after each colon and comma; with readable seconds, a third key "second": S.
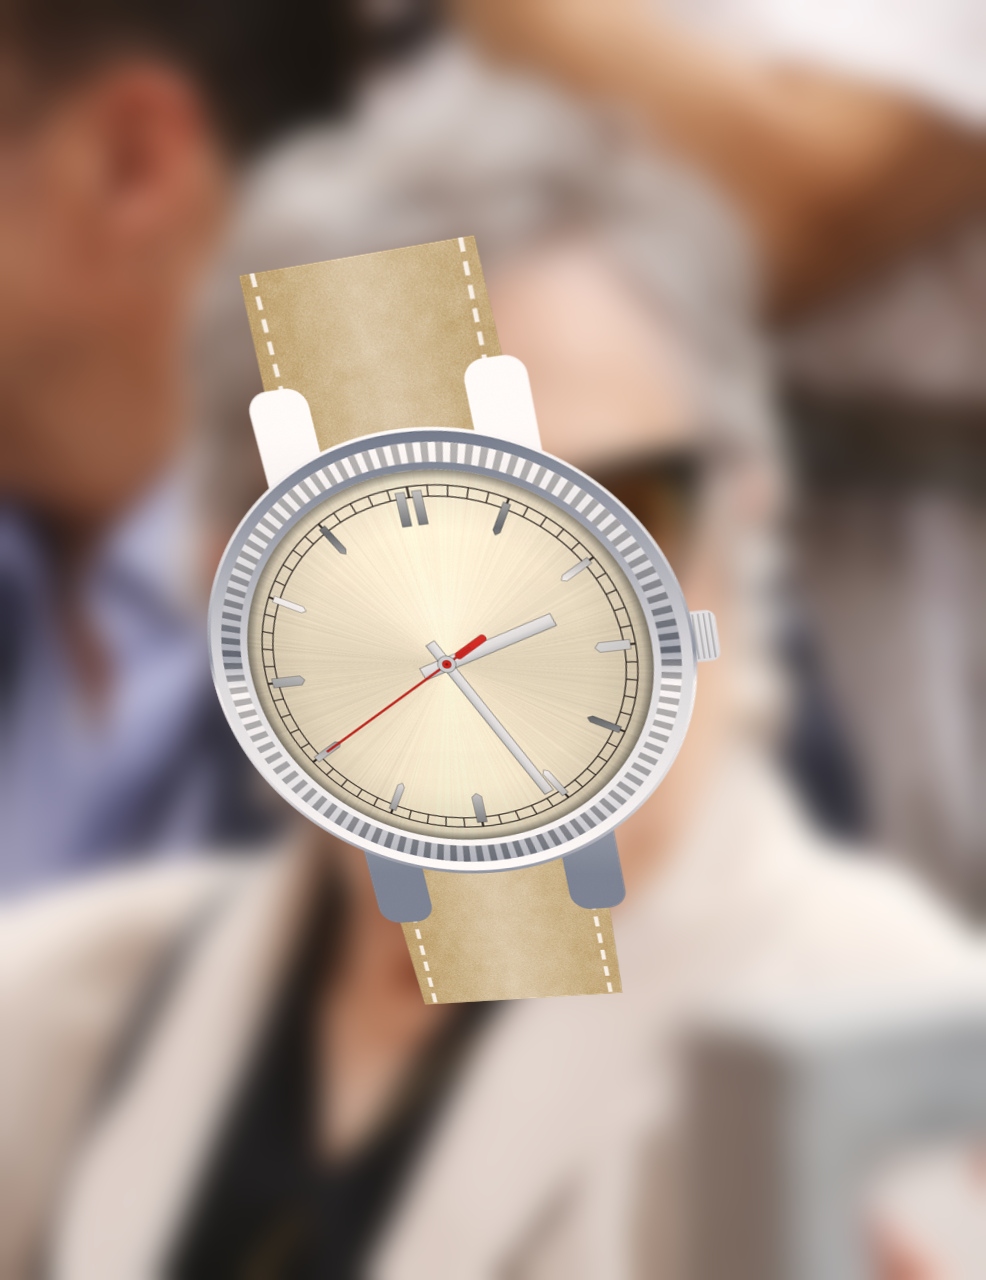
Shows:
{"hour": 2, "minute": 25, "second": 40}
